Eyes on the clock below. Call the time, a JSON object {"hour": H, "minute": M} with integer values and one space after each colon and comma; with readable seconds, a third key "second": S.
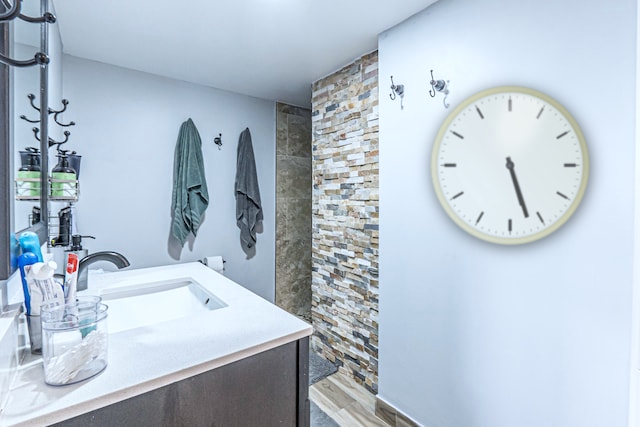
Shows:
{"hour": 5, "minute": 27}
